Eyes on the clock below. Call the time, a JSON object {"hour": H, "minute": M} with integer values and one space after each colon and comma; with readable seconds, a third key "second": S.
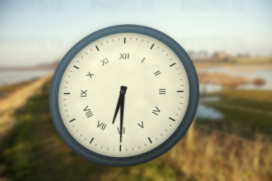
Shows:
{"hour": 6, "minute": 30}
